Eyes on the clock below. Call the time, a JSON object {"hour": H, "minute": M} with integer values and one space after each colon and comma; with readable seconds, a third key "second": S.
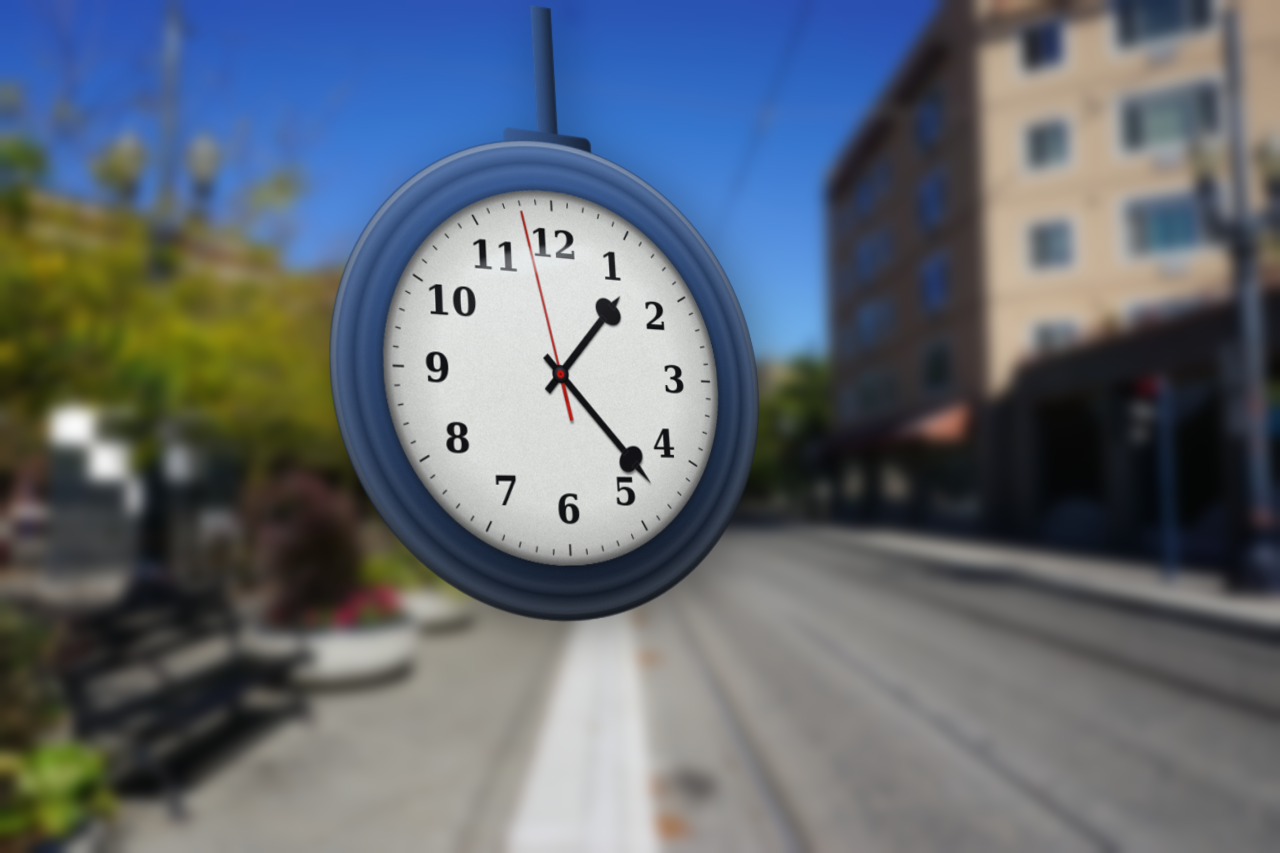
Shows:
{"hour": 1, "minute": 22, "second": 58}
